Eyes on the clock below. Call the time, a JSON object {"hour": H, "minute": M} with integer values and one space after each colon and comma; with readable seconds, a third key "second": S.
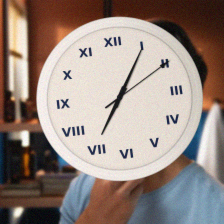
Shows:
{"hour": 7, "minute": 5, "second": 10}
